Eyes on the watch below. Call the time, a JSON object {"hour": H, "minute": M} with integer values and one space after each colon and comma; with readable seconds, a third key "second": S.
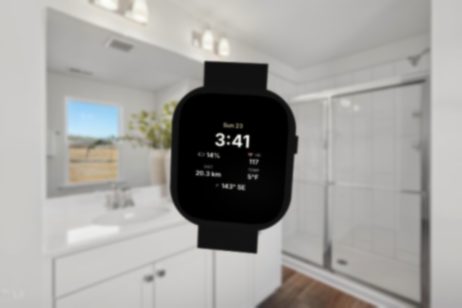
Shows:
{"hour": 3, "minute": 41}
